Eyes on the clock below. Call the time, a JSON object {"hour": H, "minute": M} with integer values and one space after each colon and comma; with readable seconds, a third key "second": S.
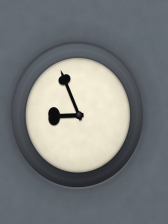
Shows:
{"hour": 8, "minute": 56}
